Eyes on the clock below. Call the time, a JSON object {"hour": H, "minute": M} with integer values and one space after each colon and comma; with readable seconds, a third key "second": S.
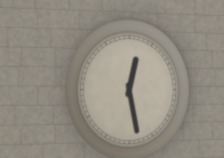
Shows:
{"hour": 12, "minute": 28}
